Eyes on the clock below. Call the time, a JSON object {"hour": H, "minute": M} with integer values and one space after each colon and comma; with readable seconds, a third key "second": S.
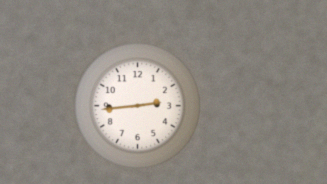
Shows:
{"hour": 2, "minute": 44}
